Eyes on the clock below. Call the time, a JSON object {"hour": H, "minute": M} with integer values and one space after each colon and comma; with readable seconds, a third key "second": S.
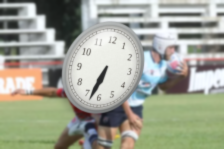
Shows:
{"hour": 6, "minute": 33}
